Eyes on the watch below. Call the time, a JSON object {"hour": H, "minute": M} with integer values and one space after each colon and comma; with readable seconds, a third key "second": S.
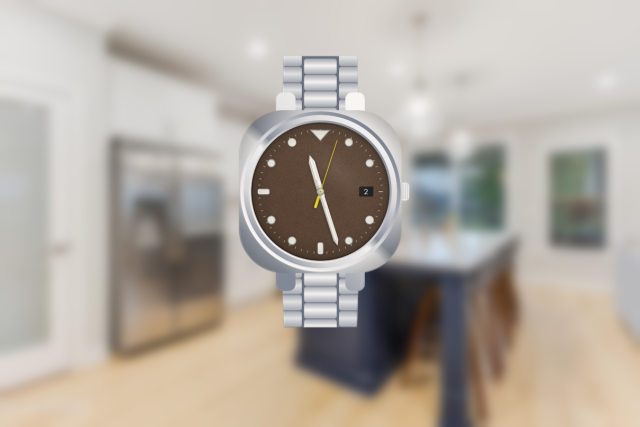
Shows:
{"hour": 11, "minute": 27, "second": 3}
